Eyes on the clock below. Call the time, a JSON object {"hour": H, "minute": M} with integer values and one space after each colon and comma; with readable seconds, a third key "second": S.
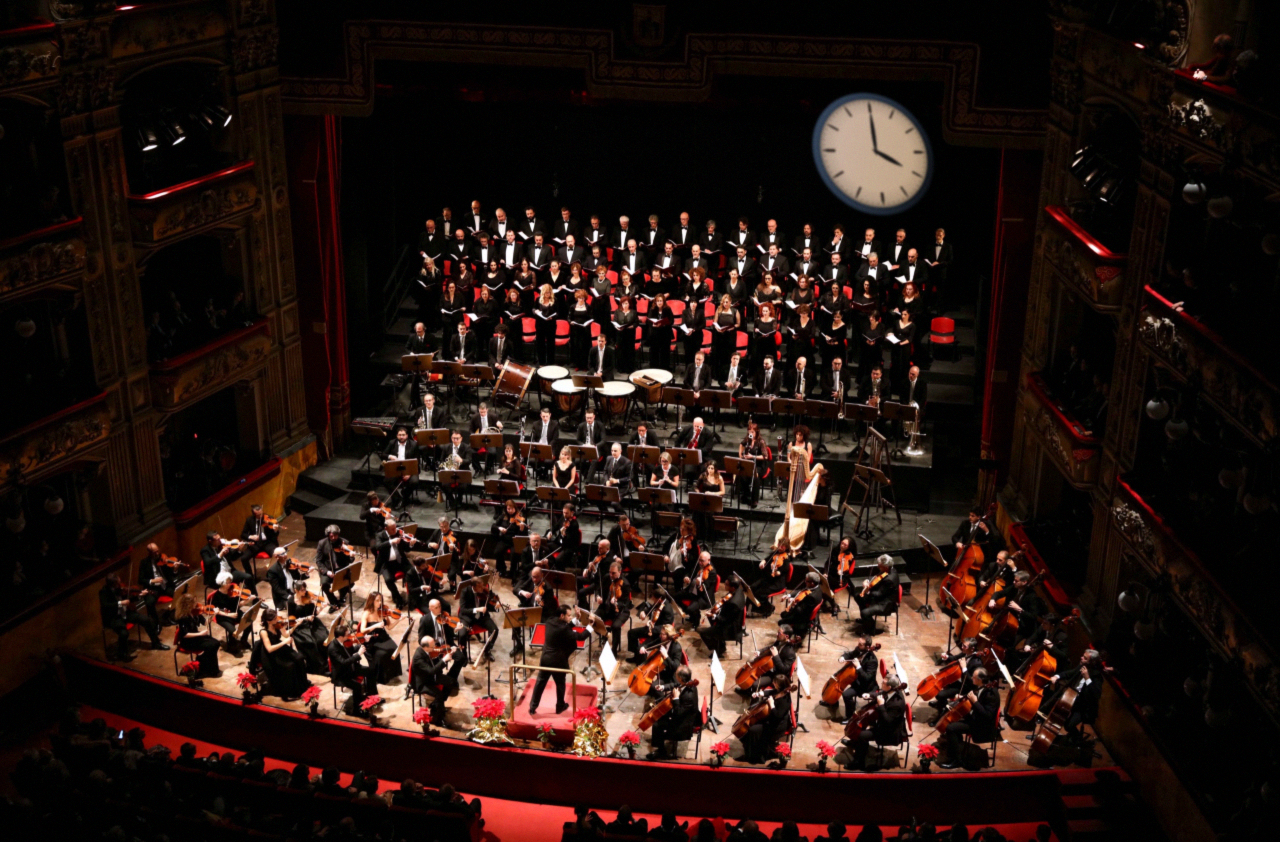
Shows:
{"hour": 4, "minute": 0}
